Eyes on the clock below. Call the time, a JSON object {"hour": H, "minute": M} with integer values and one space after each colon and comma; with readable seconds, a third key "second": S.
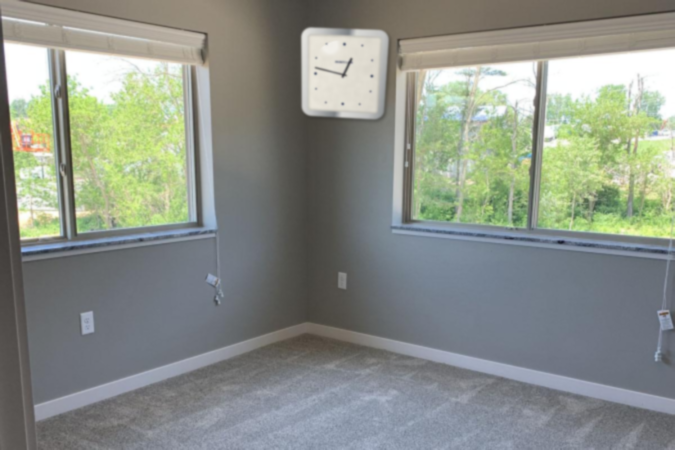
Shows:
{"hour": 12, "minute": 47}
